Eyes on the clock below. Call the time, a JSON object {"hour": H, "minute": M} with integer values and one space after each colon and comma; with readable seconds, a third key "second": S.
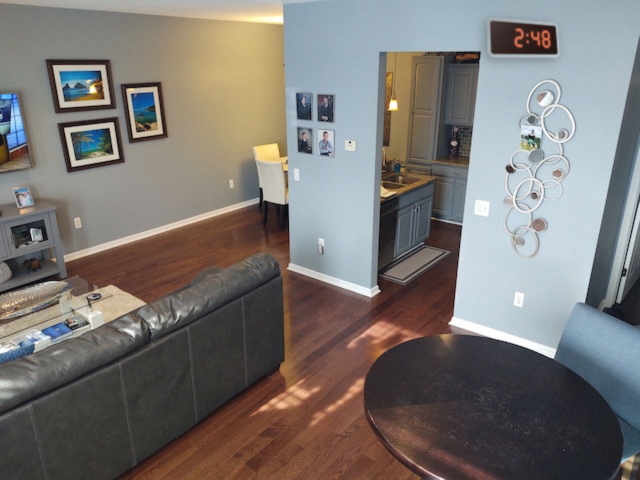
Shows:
{"hour": 2, "minute": 48}
